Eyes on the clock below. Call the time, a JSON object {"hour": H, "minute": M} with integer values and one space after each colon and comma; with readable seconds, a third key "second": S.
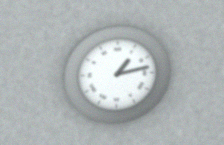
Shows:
{"hour": 1, "minute": 13}
